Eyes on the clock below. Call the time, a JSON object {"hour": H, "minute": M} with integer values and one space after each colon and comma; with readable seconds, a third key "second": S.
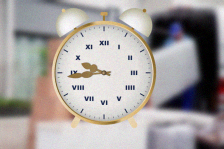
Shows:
{"hour": 9, "minute": 44}
